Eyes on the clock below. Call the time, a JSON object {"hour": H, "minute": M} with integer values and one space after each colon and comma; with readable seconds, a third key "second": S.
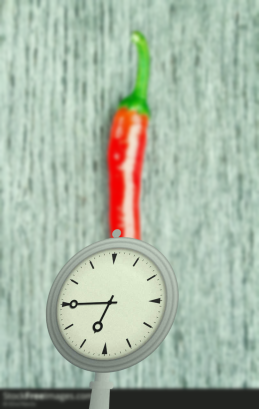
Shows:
{"hour": 6, "minute": 45}
